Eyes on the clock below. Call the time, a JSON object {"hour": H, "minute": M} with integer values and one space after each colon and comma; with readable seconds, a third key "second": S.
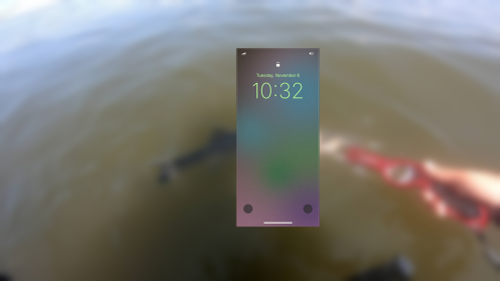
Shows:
{"hour": 10, "minute": 32}
